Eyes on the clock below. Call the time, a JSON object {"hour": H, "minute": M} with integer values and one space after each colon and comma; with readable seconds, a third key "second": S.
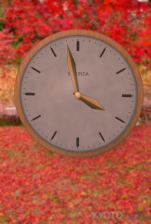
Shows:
{"hour": 3, "minute": 58}
